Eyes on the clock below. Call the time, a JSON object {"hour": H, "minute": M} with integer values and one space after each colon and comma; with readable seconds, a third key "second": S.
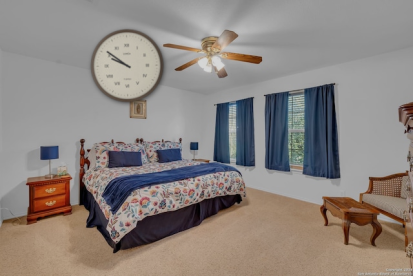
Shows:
{"hour": 9, "minute": 51}
